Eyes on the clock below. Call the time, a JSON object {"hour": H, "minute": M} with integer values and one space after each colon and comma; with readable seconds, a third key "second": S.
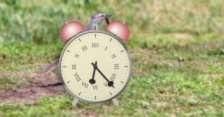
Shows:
{"hour": 6, "minute": 23}
